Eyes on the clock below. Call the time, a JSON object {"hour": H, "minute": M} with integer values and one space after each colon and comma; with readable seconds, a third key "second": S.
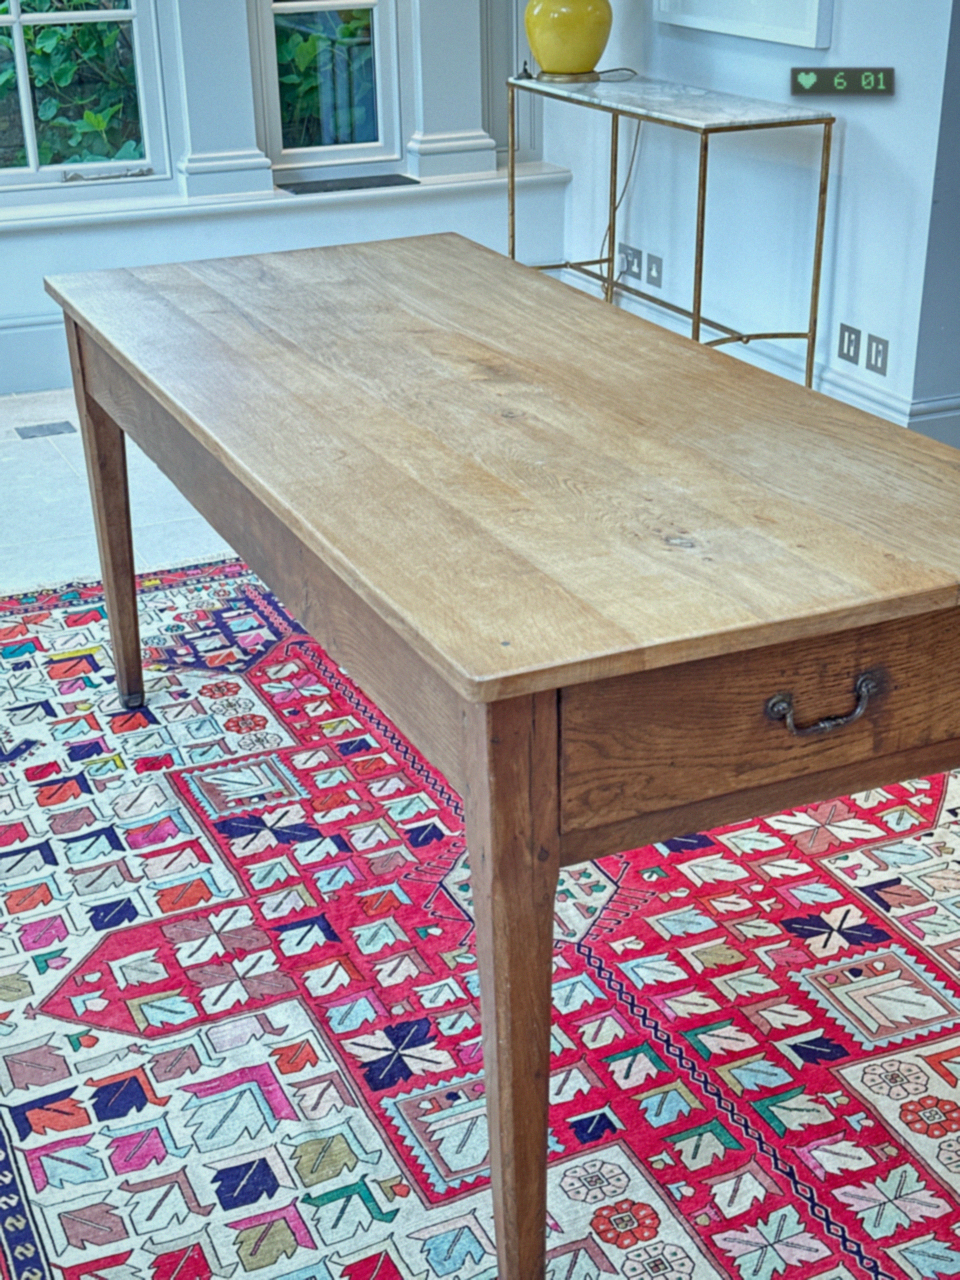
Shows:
{"hour": 6, "minute": 1}
